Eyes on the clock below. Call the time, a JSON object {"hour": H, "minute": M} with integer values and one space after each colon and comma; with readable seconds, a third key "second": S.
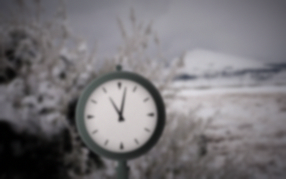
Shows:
{"hour": 11, "minute": 2}
